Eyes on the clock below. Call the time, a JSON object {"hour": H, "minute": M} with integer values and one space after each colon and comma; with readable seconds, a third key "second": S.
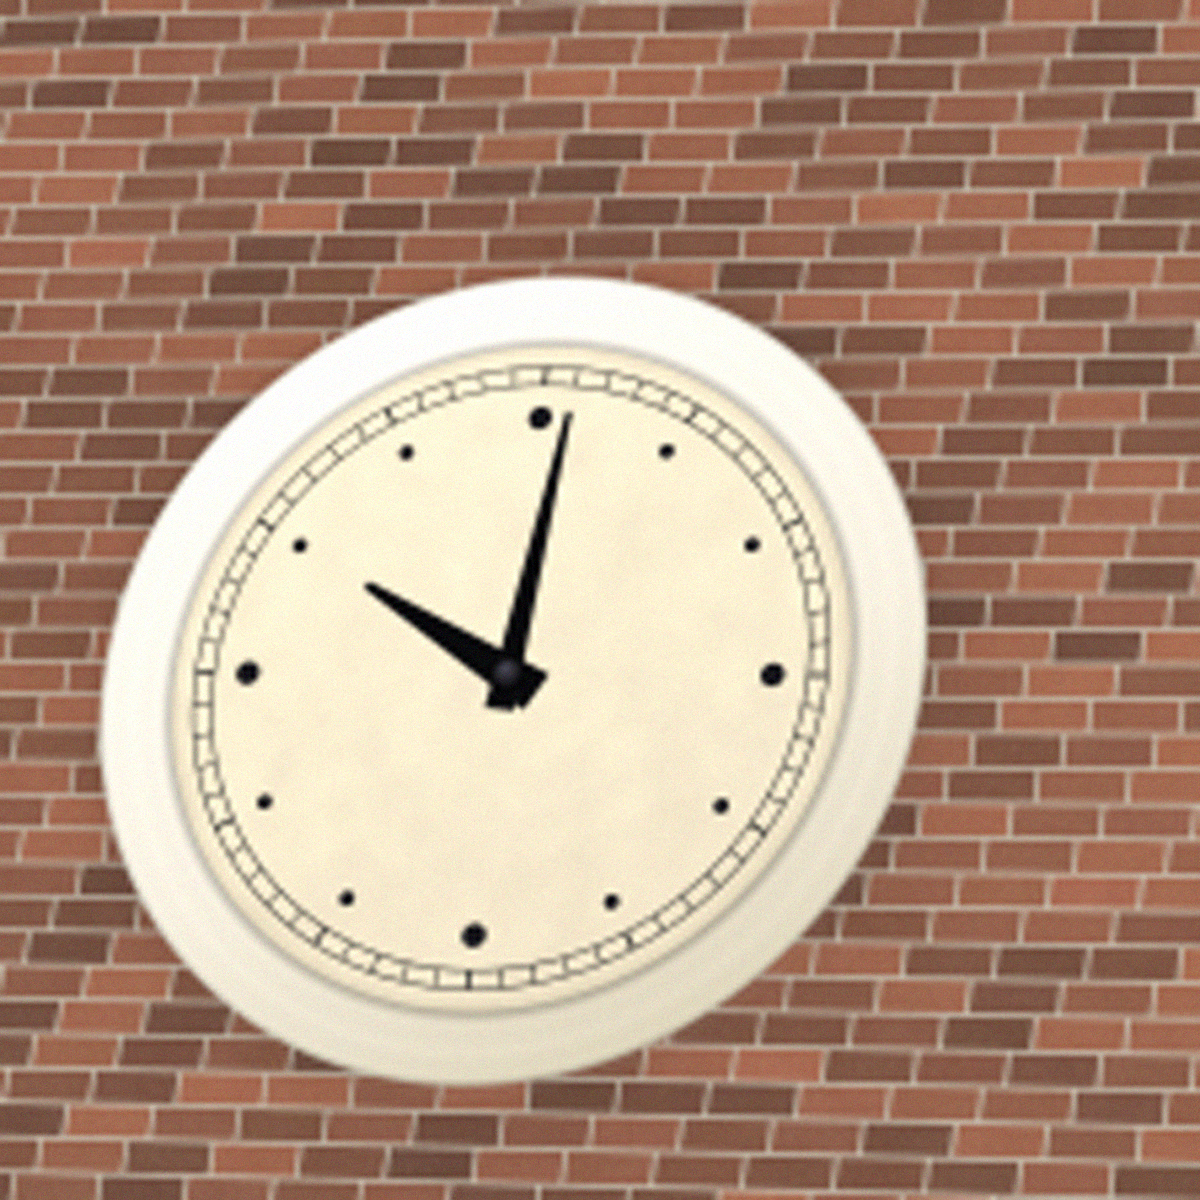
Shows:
{"hour": 10, "minute": 1}
